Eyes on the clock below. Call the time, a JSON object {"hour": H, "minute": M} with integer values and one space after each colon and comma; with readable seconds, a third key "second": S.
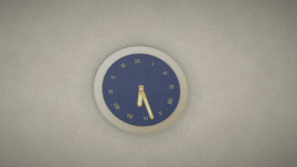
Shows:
{"hour": 6, "minute": 28}
